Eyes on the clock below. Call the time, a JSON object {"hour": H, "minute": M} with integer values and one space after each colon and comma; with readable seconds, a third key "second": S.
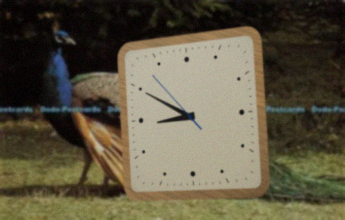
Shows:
{"hour": 8, "minute": 49, "second": 53}
